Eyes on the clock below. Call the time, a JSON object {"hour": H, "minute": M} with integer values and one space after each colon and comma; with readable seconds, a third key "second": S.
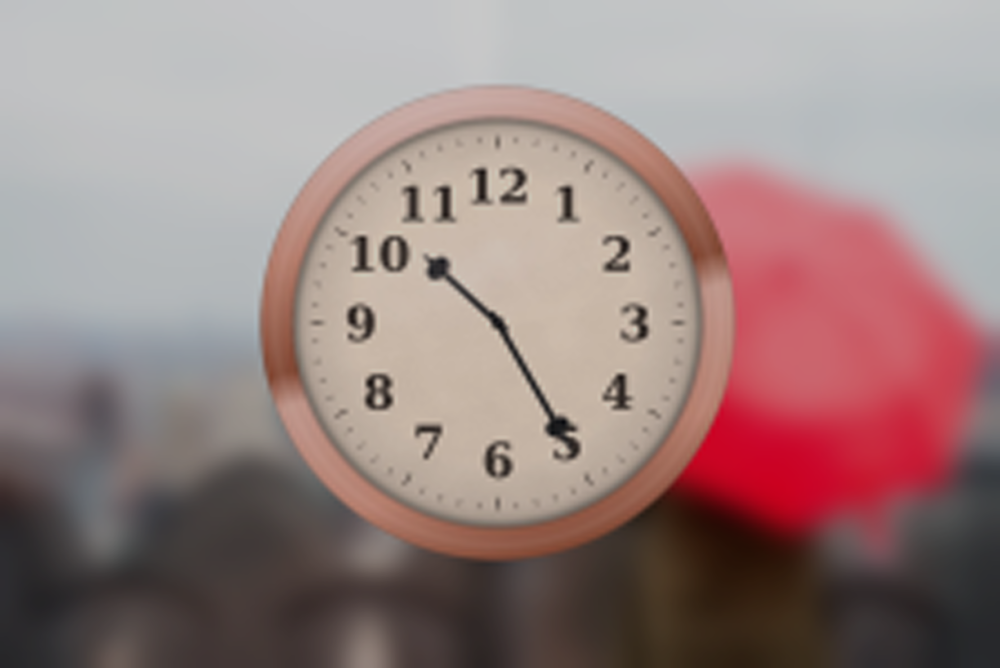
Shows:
{"hour": 10, "minute": 25}
